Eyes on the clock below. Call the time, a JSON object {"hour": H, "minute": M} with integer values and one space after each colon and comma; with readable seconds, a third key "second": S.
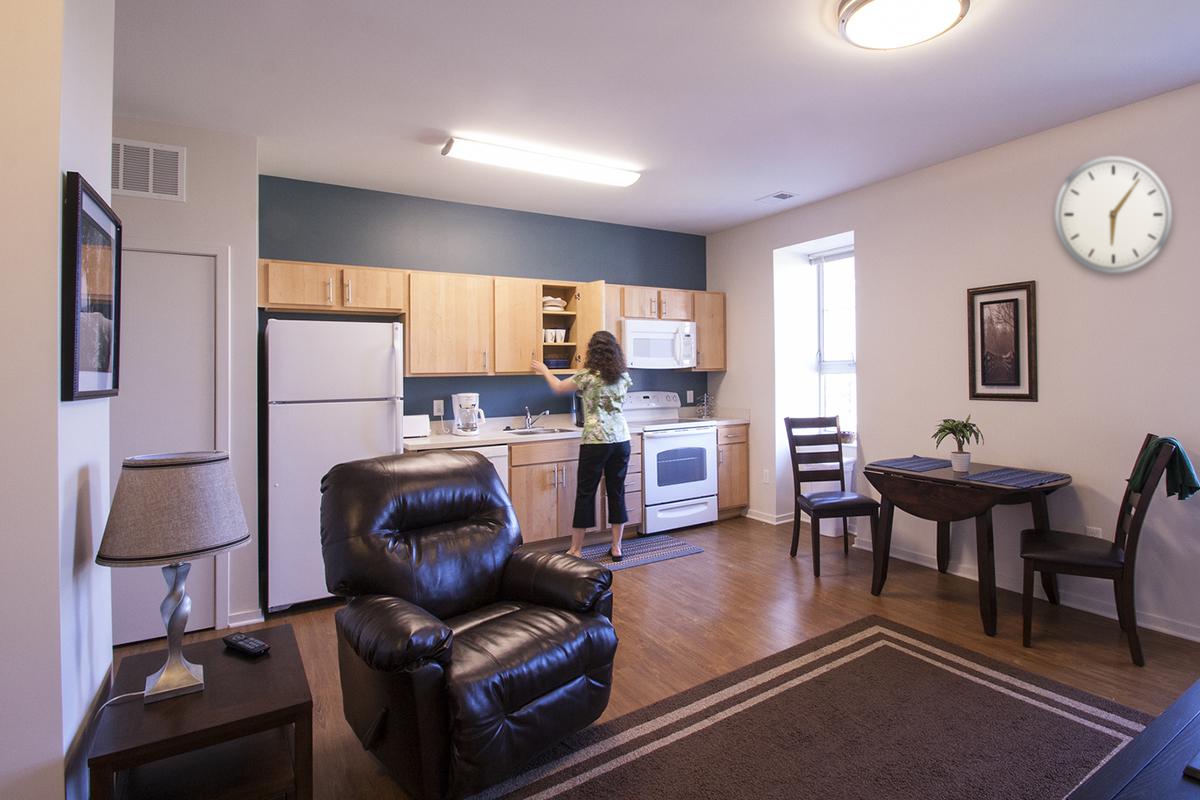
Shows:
{"hour": 6, "minute": 6}
